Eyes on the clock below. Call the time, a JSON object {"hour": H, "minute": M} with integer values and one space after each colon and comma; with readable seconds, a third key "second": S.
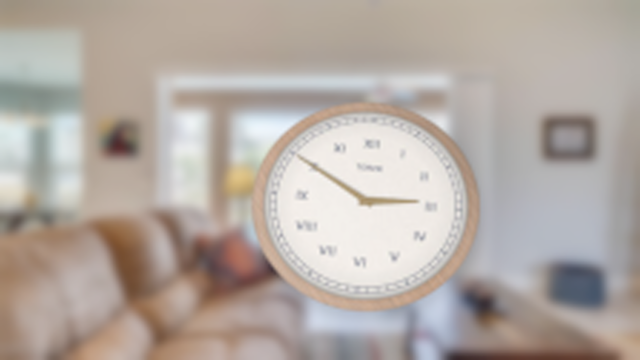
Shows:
{"hour": 2, "minute": 50}
